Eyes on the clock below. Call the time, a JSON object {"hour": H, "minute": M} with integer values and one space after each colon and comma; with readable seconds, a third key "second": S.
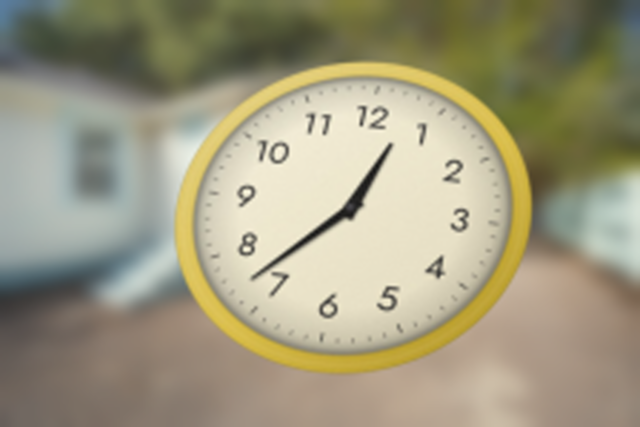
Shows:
{"hour": 12, "minute": 37}
